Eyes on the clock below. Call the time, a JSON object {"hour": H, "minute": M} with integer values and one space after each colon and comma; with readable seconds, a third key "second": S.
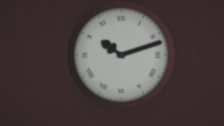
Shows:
{"hour": 10, "minute": 12}
